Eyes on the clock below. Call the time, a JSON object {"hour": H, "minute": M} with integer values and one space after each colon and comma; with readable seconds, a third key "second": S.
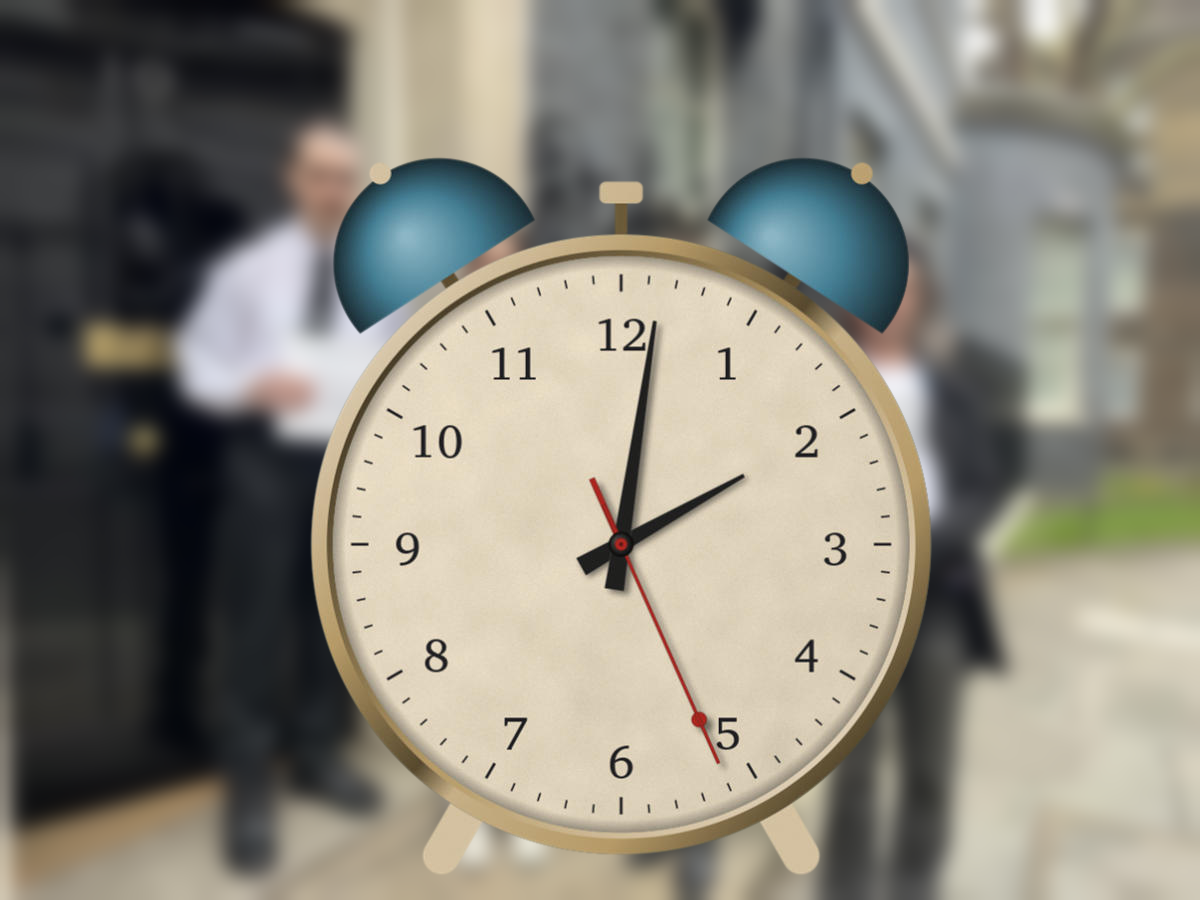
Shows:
{"hour": 2, "minute": 1, "second": 26}
